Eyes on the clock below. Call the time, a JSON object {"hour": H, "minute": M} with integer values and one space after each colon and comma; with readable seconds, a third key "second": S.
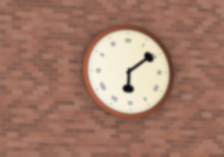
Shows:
{"hour": 6, "minute": 9}
